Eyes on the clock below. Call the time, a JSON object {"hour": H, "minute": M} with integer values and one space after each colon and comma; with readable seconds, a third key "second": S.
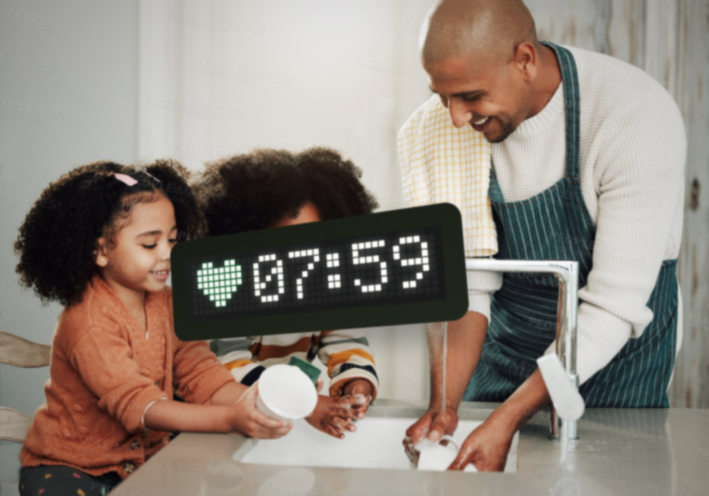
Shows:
{"hour": 7, "minute": 59}
